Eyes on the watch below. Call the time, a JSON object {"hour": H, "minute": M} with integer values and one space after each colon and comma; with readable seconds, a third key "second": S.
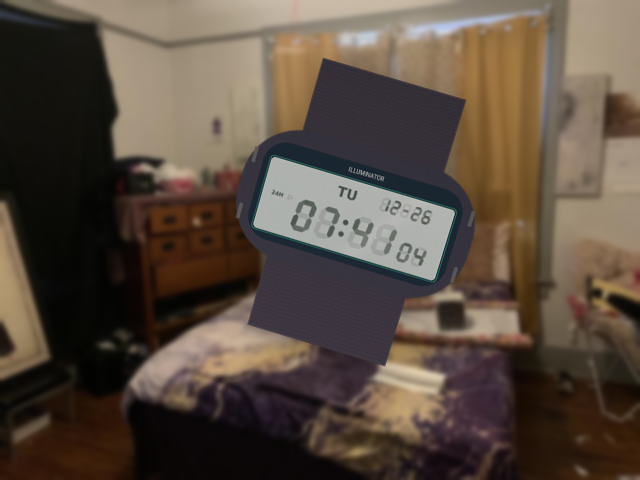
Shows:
{"hour": 7, "minute": 41, "second": 4}
